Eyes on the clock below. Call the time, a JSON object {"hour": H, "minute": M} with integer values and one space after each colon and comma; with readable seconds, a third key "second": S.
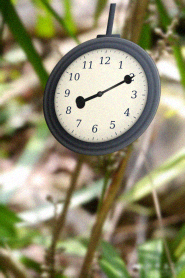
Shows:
{"hour": 8, "minute": 10}
